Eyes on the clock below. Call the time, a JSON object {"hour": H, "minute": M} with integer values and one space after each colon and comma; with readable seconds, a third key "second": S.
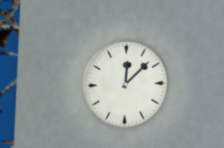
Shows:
{"hour": 12, "minute": 8}
